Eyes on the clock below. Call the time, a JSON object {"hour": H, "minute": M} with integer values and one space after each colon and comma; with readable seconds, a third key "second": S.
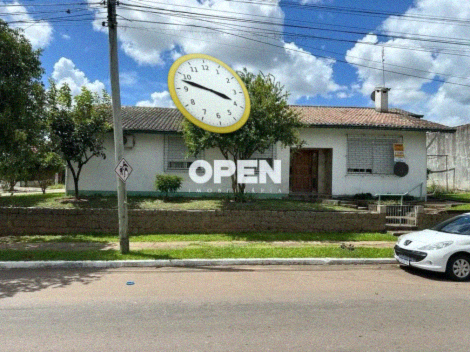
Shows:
{"hour": 3, "minute": 48}
